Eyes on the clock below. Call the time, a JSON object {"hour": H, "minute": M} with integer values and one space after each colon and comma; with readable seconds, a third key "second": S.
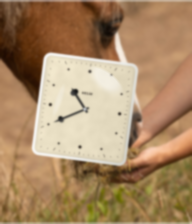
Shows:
{"hour": 10, "minute": 40}
